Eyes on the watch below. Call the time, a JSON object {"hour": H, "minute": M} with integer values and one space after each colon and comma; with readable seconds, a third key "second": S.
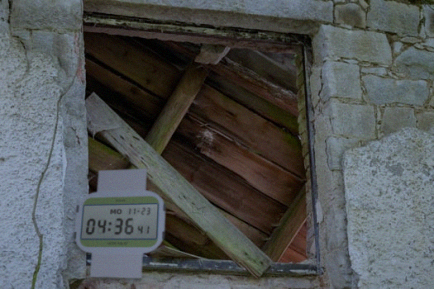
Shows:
{"hour": 4, "minute": 36, "second": 41}
